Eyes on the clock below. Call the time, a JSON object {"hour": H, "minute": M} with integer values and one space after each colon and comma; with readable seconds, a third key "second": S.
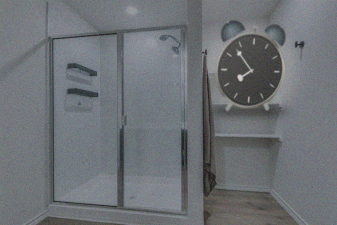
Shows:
{"hour": 7, "minute": 53}
